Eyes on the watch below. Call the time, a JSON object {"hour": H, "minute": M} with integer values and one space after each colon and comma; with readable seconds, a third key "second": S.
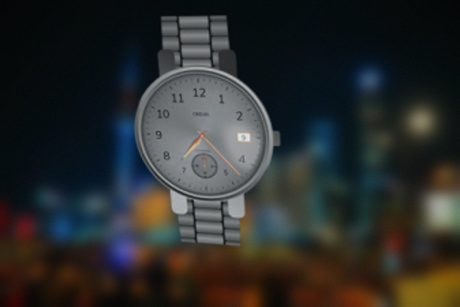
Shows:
{"hour": 7, "minute": 23}
